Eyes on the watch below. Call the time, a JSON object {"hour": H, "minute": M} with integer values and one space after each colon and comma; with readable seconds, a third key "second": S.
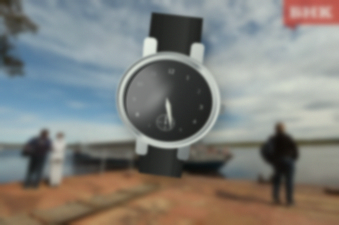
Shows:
{"hour": 5, "minute": 28}
